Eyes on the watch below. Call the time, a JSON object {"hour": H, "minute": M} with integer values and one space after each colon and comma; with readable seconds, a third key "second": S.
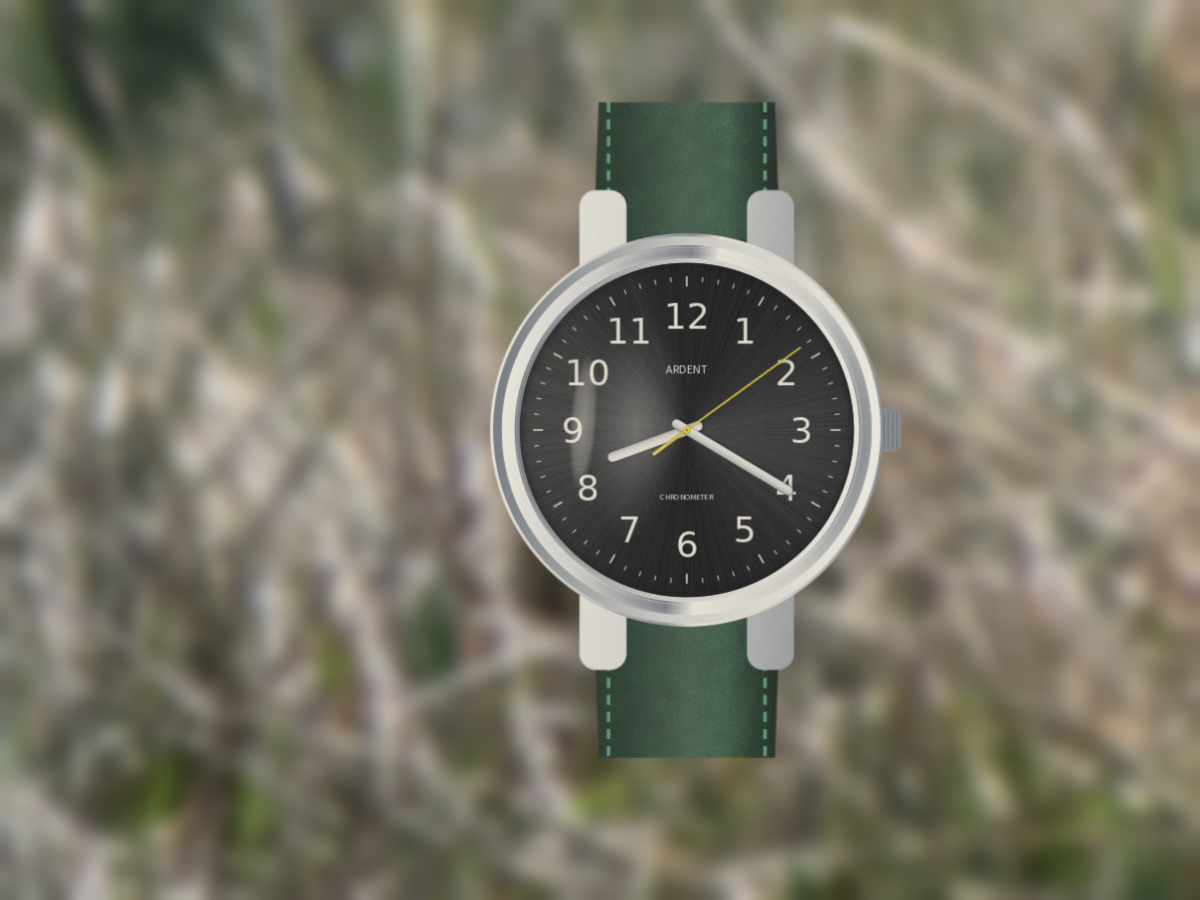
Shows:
{"hour": 8, "minute": 20, "second": 9}
